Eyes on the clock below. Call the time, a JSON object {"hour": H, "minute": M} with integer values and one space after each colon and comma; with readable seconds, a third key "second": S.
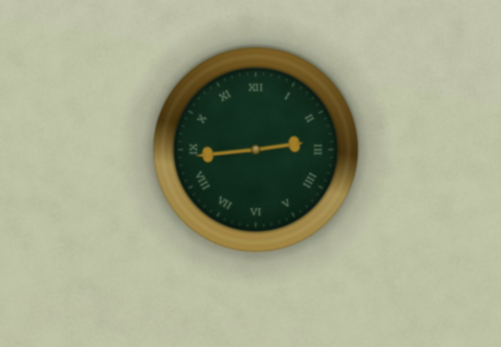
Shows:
{"hour": 2, "minute": 44}
